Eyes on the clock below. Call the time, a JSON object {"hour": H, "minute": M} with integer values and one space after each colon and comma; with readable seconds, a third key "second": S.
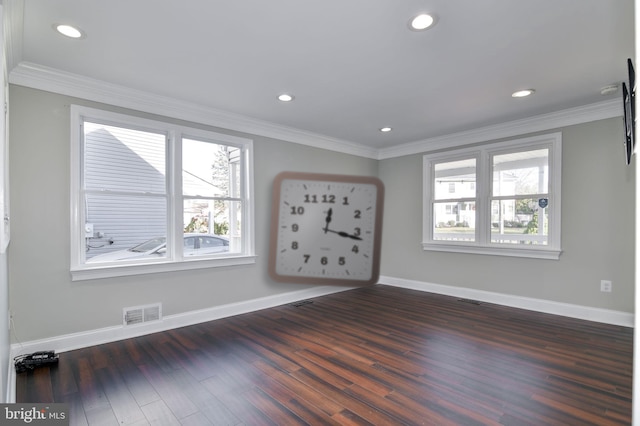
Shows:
{"hour": 12, "minute": 17}
